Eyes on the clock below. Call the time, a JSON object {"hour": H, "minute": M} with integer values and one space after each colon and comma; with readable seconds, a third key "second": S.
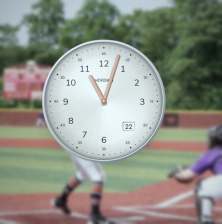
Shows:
{"hour": 11, "minute": 3}
